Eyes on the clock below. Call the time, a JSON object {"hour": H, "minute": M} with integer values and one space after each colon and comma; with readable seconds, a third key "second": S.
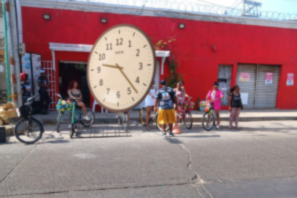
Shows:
{"hour": 9, "minute": 23}
